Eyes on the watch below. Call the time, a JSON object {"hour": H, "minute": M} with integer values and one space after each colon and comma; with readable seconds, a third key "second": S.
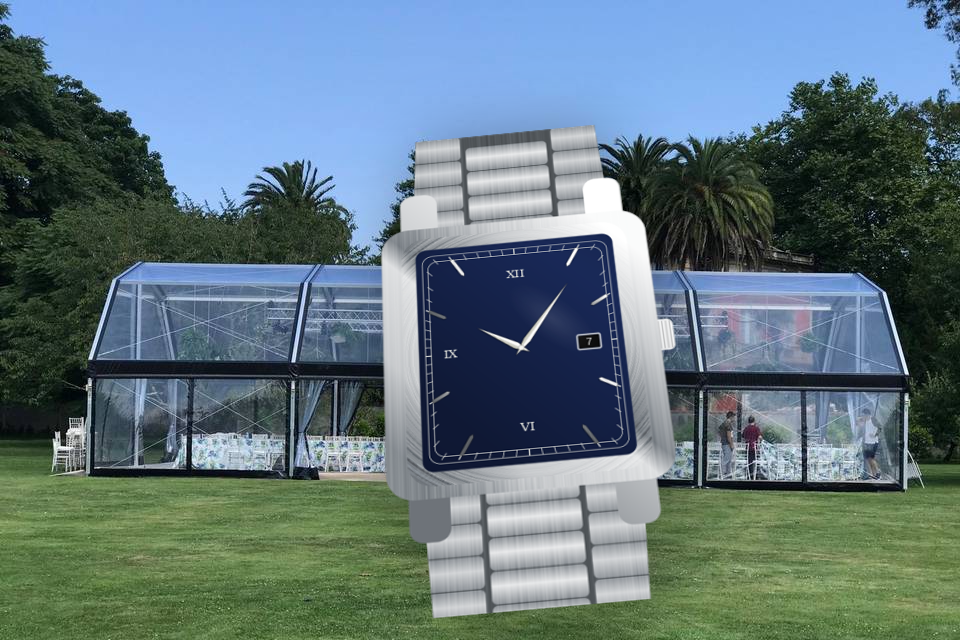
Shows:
{"hour": 10, "minute": 6}
